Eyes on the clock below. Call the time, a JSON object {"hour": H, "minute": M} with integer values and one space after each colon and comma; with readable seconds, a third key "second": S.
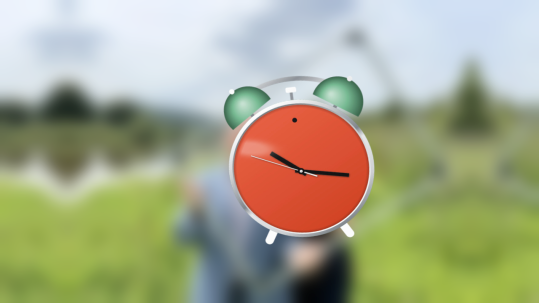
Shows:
{"hour": 10, "minute": 16, "second": 49}
